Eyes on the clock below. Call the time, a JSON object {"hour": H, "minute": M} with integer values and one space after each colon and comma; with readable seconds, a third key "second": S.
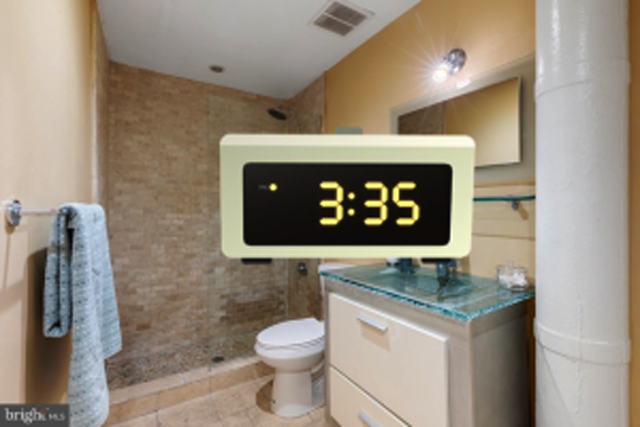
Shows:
{"hour": 3, "minute": 35}
